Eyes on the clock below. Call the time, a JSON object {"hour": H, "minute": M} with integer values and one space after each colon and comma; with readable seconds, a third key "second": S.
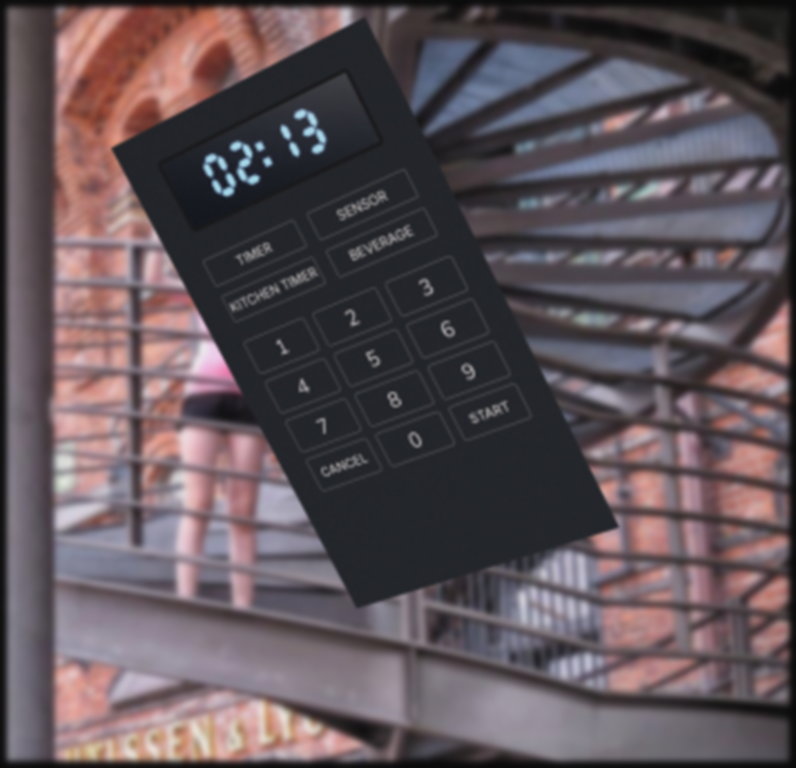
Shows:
{"hour": 2, "minute": 13}
